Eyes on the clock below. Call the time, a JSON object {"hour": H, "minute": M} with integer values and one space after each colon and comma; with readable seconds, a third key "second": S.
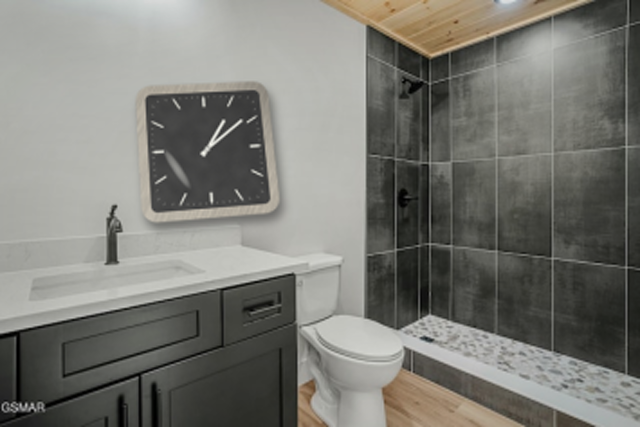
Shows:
{"hour": 1, "minute": 9}
